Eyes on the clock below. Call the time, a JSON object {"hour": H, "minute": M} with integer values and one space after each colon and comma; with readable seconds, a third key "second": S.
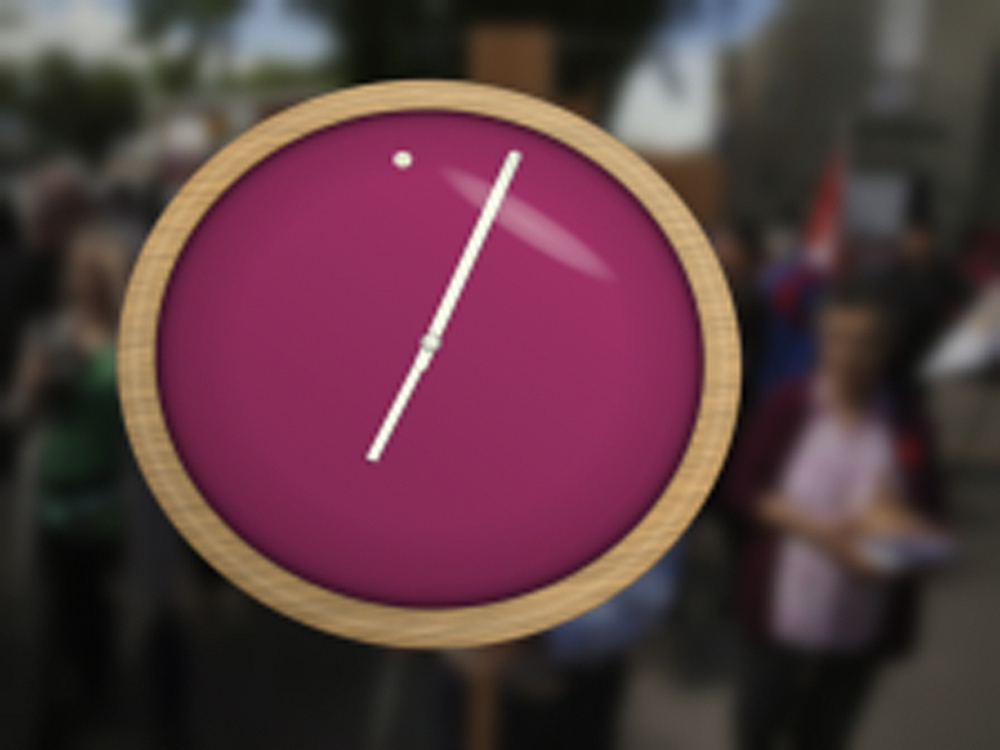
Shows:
{"hour": 7, "minute": 5}
